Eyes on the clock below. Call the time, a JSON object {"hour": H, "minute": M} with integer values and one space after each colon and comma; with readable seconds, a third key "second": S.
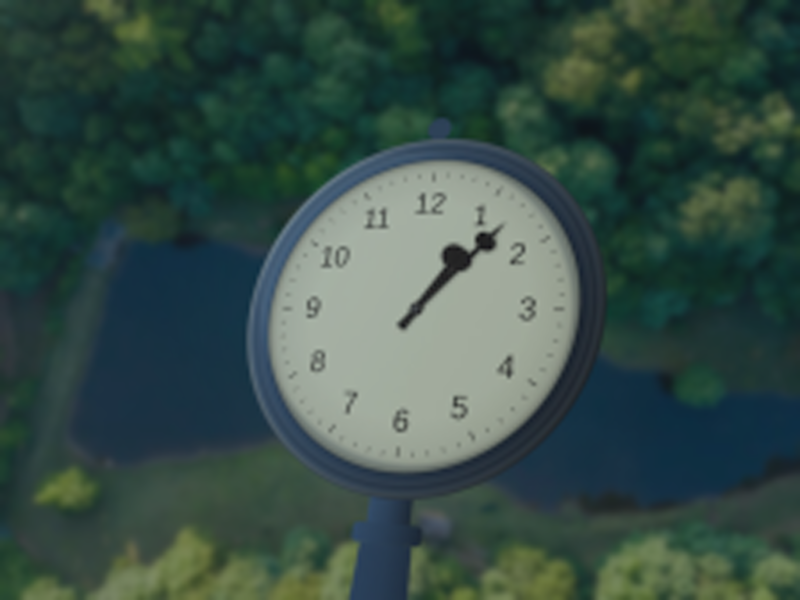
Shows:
{"hour": 1, "minute": 7}
